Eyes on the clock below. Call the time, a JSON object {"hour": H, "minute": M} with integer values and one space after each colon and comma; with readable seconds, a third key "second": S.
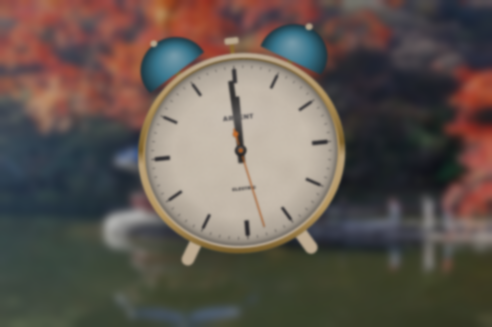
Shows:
{"hour": 11, "minute": 59, "second": 28}
